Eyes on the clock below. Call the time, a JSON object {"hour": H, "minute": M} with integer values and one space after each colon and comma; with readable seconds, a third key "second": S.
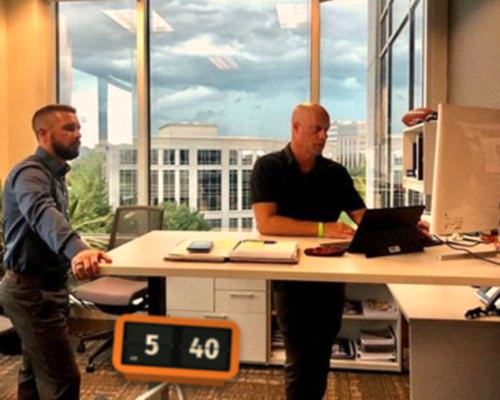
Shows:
{"hour": 5, "minute": 40}
